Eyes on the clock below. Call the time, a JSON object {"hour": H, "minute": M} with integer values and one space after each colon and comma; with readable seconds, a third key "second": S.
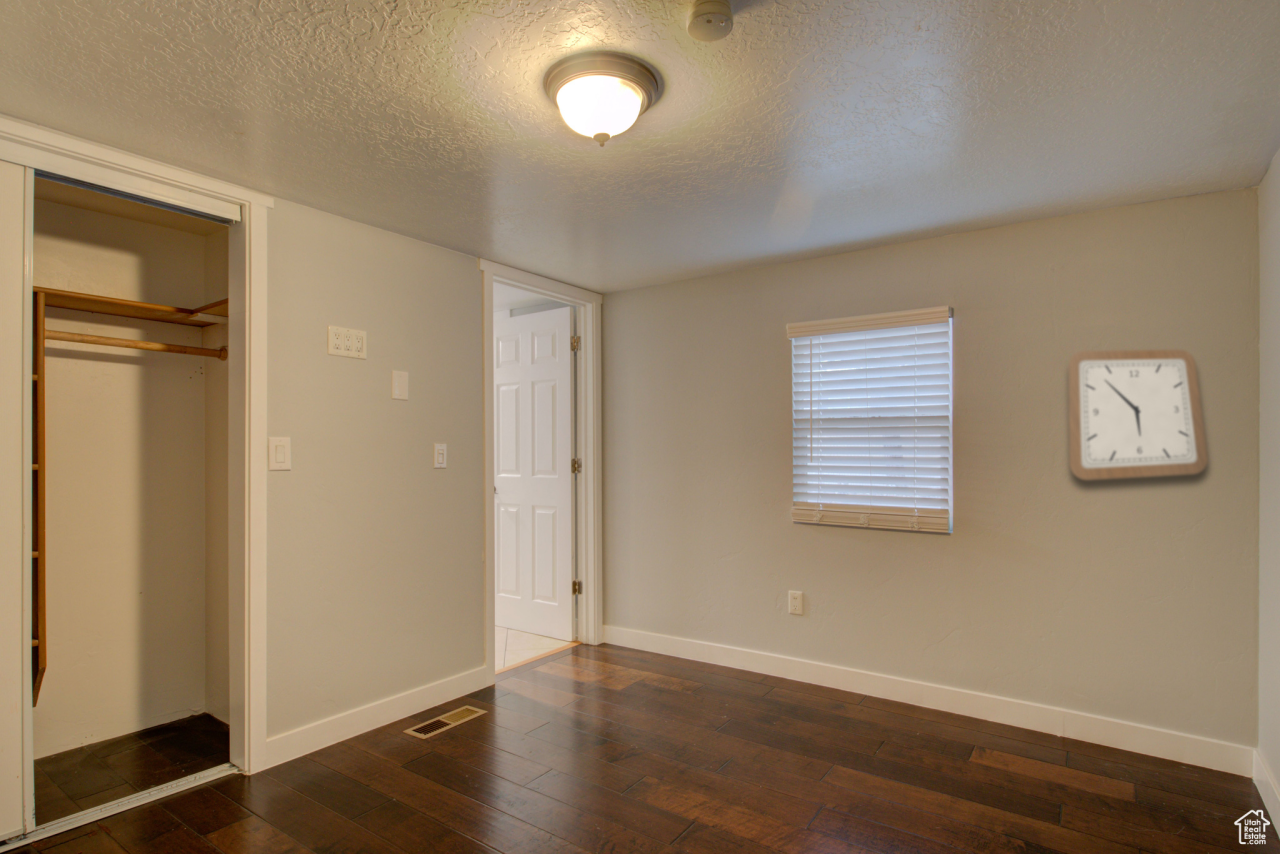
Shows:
{"hour": 5, "minute": 53}
